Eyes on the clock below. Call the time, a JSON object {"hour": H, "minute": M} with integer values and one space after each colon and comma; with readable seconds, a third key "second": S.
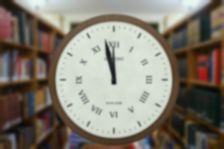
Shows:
{"hour": 11, "minute": 58}
